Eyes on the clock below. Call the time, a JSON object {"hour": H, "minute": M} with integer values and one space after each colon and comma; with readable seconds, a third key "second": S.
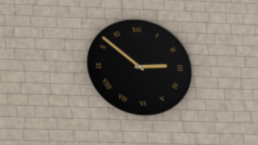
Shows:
{"hour": 2, "minute": 52}
